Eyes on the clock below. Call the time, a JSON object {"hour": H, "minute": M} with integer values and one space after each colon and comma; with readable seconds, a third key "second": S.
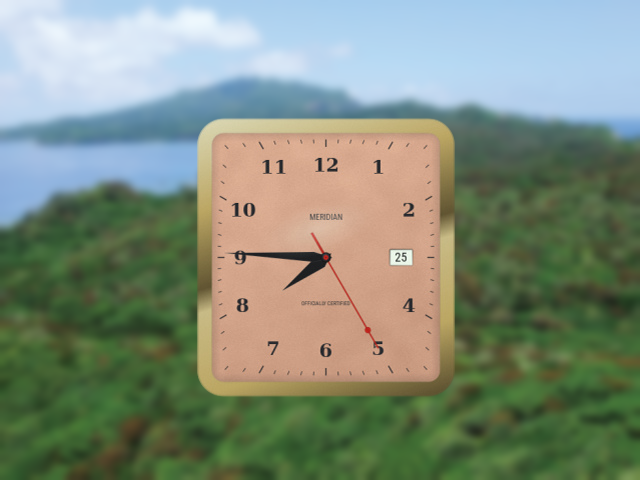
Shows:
{"hour": 7, "minute": 45, "second": 25}
